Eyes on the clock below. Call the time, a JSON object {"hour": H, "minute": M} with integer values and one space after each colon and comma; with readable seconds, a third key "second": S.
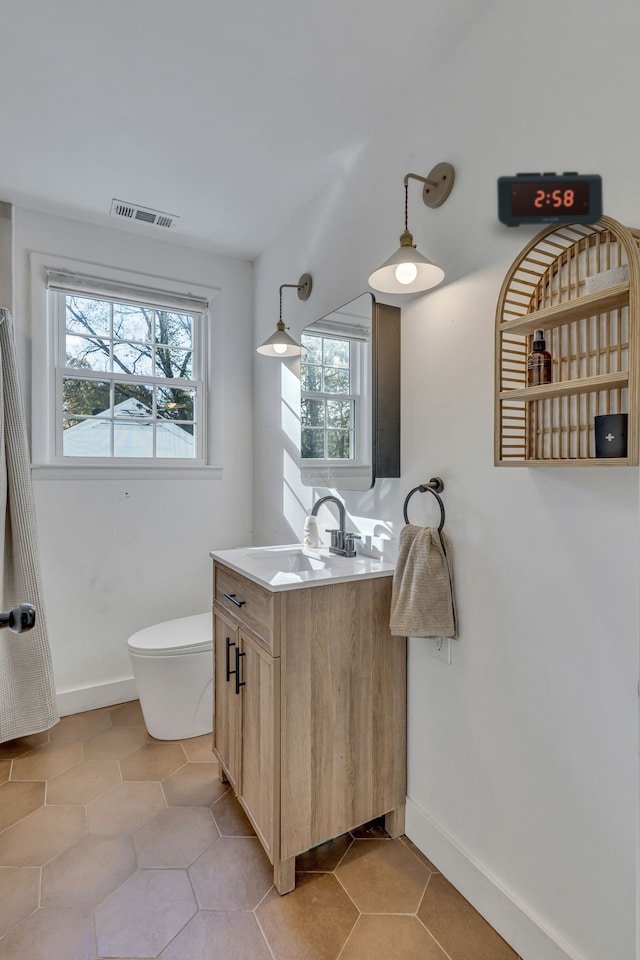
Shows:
{"hour": 2, "minute": 58}
